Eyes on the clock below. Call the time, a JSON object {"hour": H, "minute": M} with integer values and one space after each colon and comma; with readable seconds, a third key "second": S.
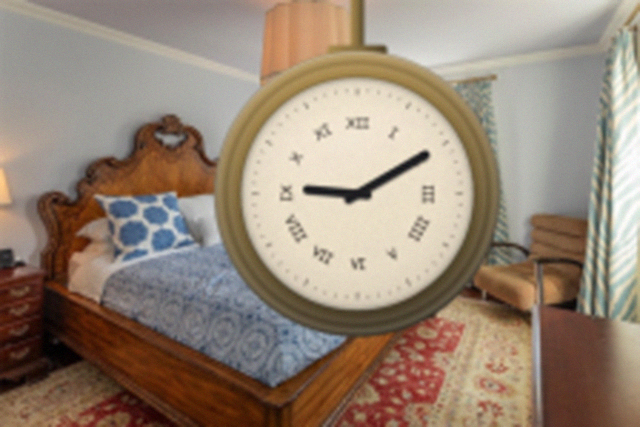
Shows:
{"hour": 9, "minute": 10}
